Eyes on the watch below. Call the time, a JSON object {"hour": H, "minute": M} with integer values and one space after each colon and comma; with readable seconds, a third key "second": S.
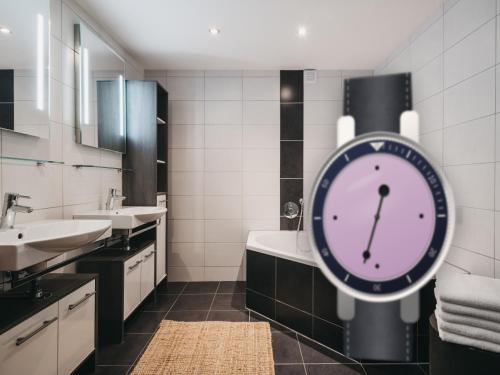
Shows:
{"hour": 12, "minute": 33}
